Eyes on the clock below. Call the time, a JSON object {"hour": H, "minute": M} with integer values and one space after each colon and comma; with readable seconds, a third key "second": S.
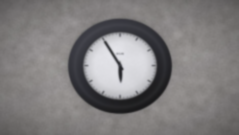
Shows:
{"hour": 5, "minute": 55}
